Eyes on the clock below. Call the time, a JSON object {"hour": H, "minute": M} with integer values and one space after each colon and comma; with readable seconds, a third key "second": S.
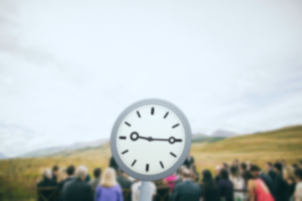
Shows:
{"hour": 9, "minute": 15}
